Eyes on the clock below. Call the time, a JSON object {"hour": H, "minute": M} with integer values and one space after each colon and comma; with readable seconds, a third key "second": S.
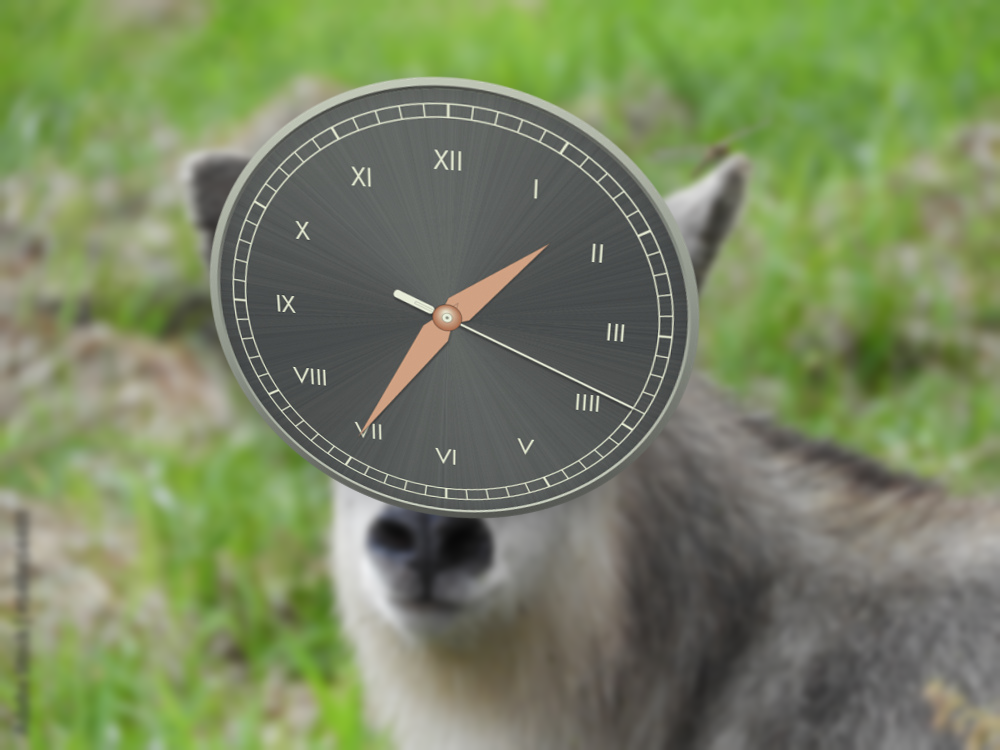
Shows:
{"hour": 1, "minute": 35, "second": 19}
